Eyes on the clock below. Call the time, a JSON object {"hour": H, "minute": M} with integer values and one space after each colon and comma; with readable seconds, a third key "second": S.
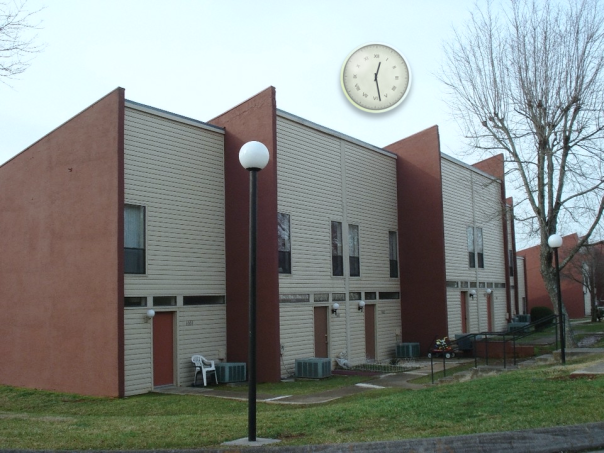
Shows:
{"hour": 12, "minute": 28}
